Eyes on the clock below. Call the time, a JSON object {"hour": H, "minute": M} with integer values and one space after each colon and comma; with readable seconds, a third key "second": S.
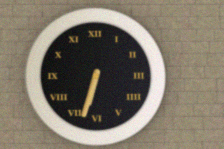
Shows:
{"hour": 6, "minute": 33}
